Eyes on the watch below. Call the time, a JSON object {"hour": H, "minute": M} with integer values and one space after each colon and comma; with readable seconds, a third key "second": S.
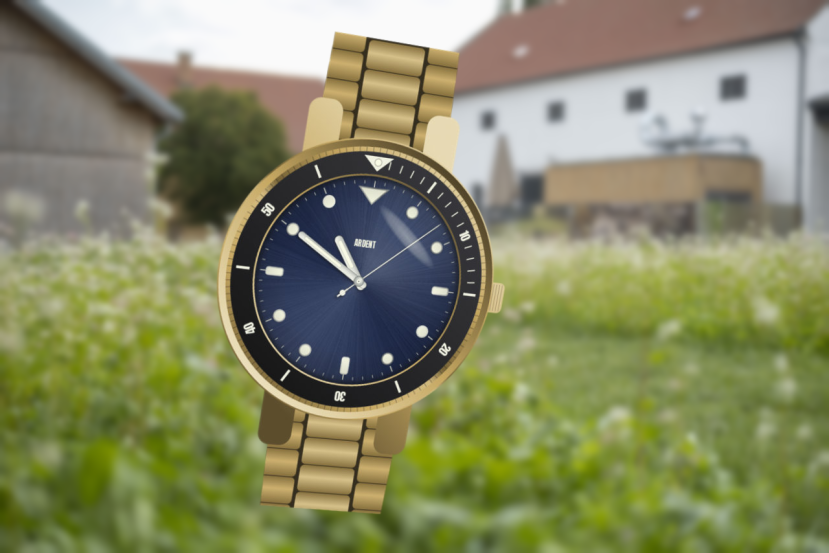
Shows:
{"hour": 10, "minute": 50, "second": 8}
